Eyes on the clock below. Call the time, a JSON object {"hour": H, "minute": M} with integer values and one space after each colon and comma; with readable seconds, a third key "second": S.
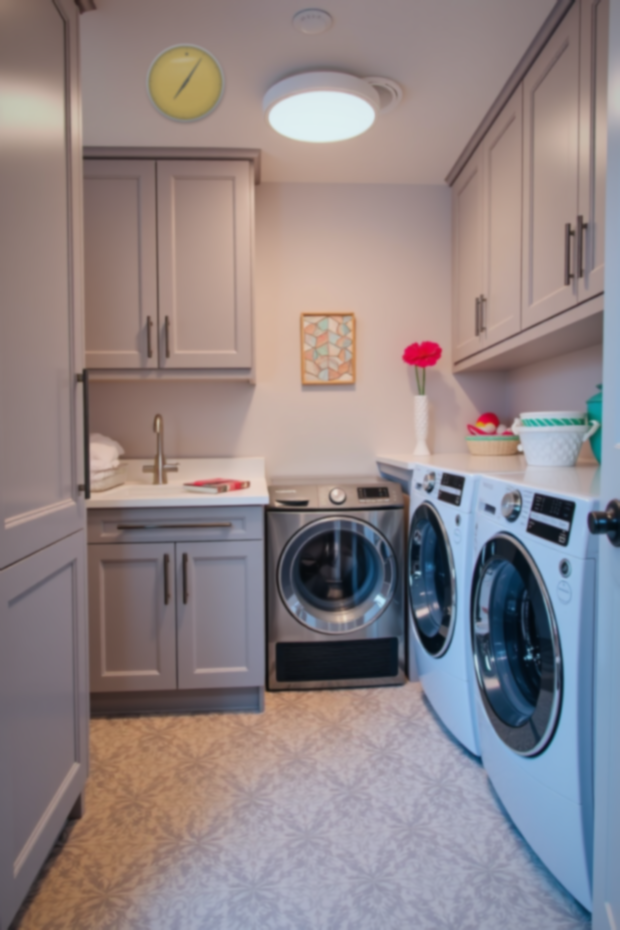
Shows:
{"hour": 7, "minute": 5}
